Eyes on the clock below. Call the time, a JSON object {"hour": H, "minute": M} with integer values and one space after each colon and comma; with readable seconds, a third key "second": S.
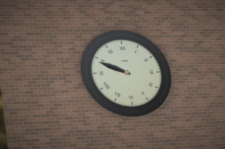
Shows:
{"hour": 9, "minute": 49}
